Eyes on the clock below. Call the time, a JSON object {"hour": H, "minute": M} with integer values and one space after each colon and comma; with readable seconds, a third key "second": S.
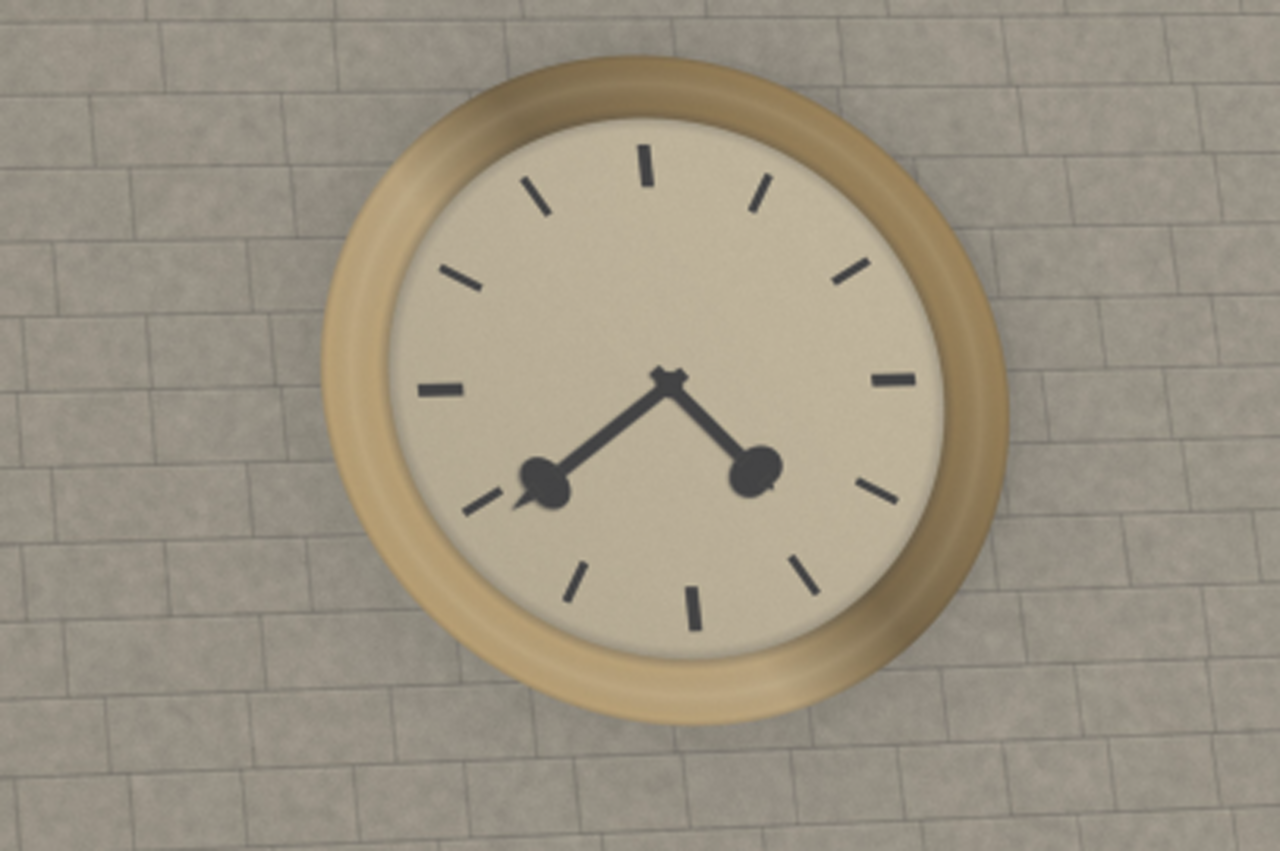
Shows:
{"hour": 4, "minute": 39}
